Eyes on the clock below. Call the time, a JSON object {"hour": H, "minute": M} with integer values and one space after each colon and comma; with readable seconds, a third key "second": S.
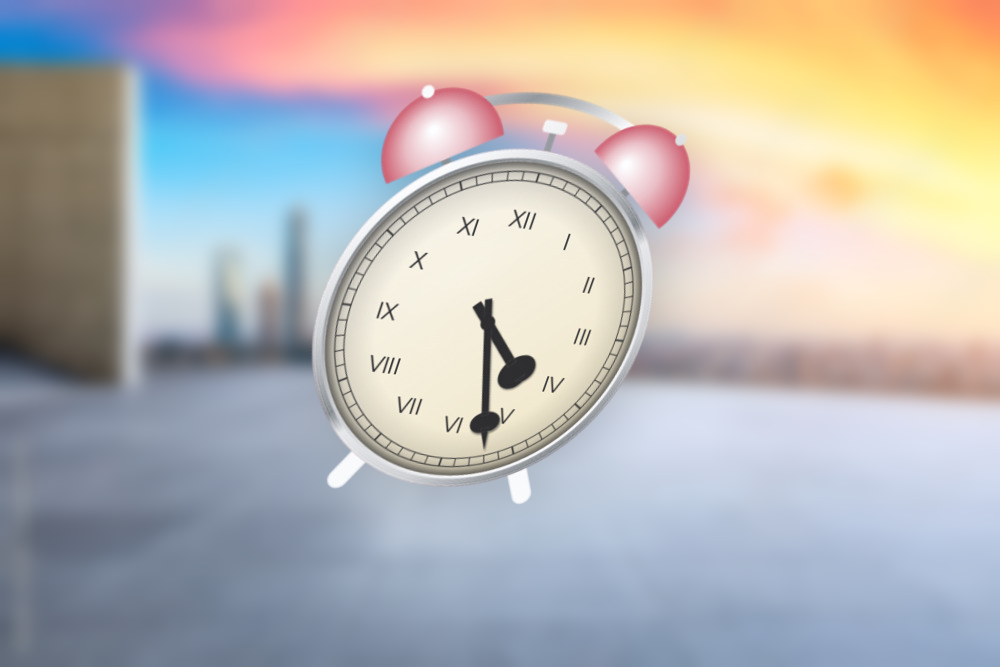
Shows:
{"hour": 4, "minute": 27}
